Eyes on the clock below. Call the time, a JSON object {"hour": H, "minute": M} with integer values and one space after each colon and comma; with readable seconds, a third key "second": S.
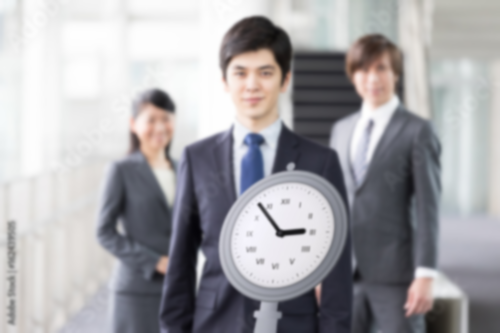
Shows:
{"hour": 2, "minute": 53}
